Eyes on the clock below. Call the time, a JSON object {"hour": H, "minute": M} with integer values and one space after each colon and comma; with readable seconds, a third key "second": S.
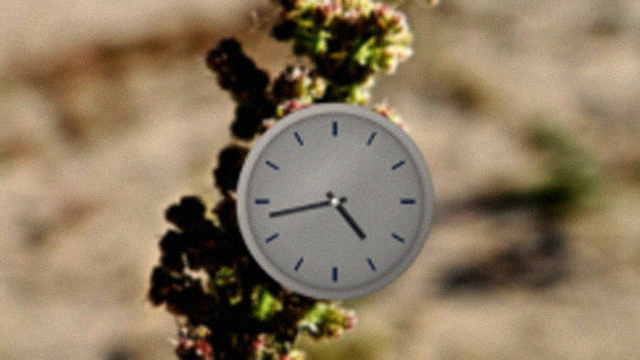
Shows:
{"hour": 4, "minute": 43}
